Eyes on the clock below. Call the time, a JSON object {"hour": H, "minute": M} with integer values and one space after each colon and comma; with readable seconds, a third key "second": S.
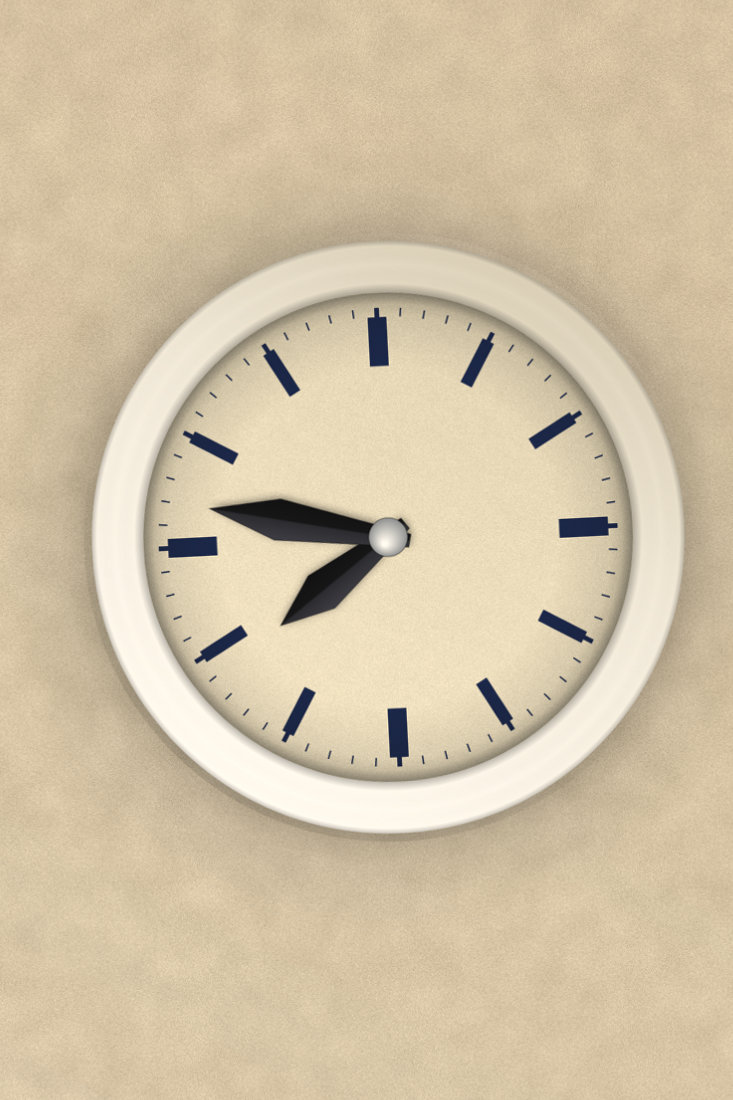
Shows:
{"hour": 7, "minute": 47}
